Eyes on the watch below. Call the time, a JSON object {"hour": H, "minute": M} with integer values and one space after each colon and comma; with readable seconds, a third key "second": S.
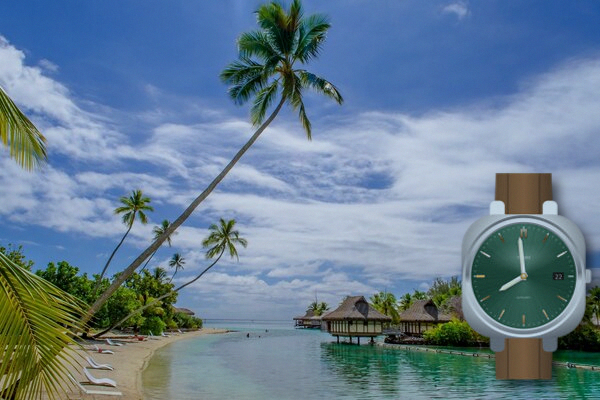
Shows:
{"hour": 7, "minute": 59}
